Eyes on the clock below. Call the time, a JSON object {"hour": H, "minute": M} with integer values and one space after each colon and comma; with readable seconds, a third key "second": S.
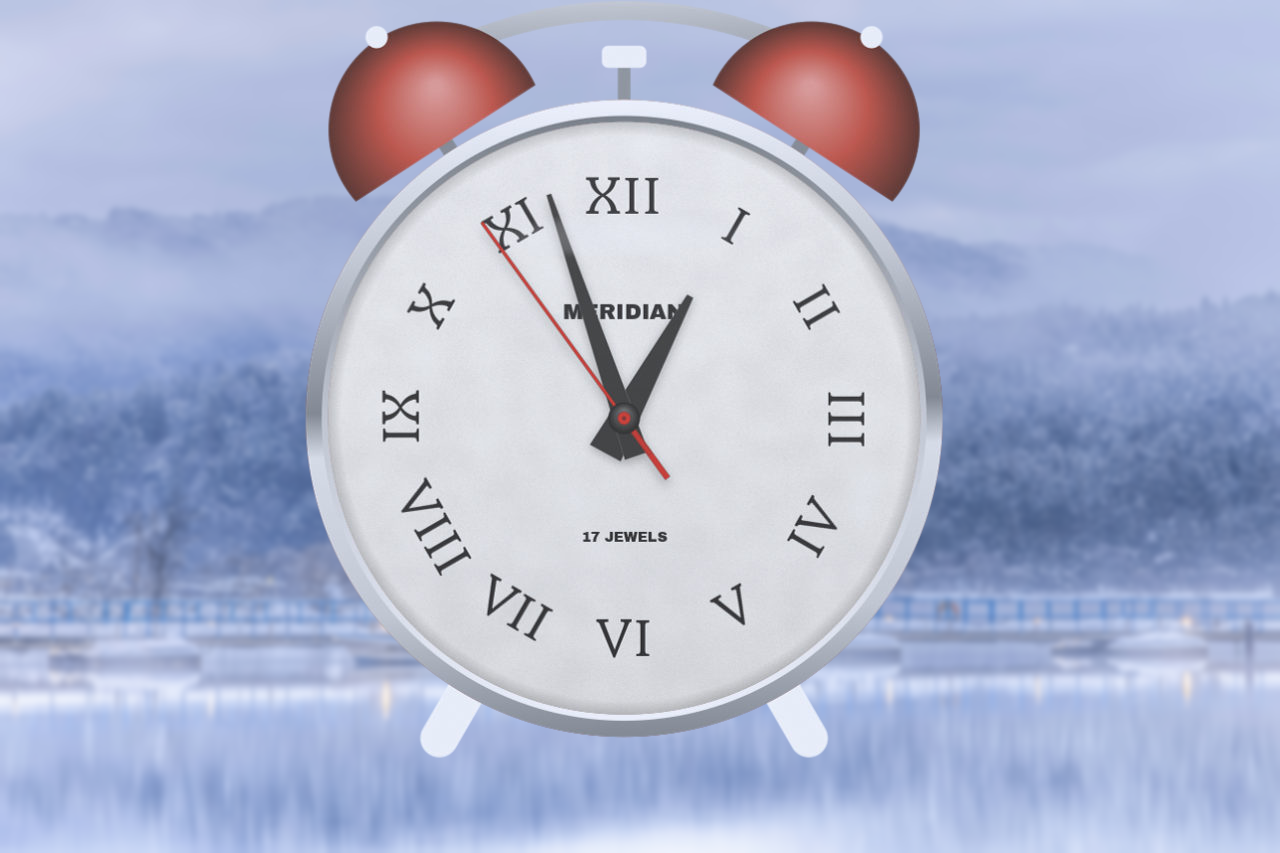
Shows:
{"hour": 12, "minute": 56, "second": 54}
